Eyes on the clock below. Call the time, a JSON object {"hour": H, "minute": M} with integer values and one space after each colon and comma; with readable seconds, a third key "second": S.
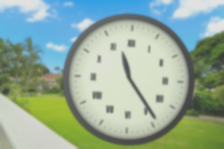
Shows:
{"hour": 11, "minute": 24}
